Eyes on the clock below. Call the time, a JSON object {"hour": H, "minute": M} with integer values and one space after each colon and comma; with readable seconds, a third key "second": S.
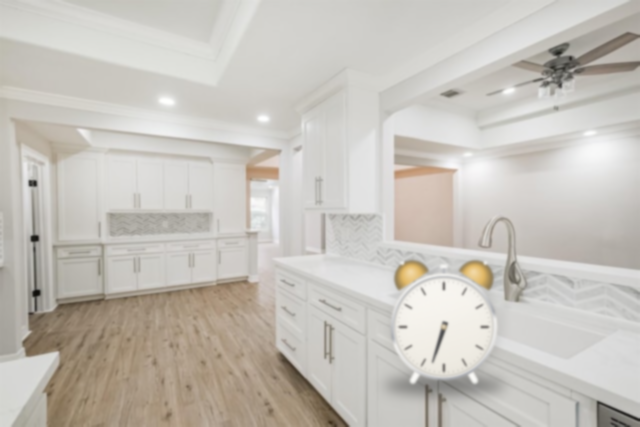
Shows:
{"hour": 6, "minute": 33}
